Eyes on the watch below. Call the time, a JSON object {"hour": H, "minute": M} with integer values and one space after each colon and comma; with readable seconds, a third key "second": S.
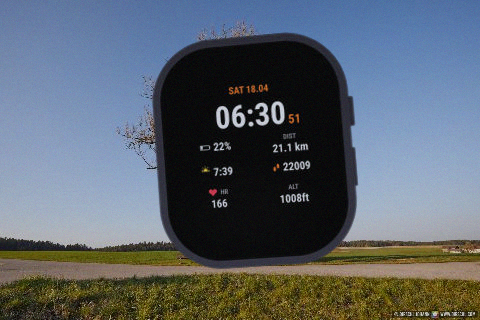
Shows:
{"hour": 6, "minute": 30, "second": 51}
